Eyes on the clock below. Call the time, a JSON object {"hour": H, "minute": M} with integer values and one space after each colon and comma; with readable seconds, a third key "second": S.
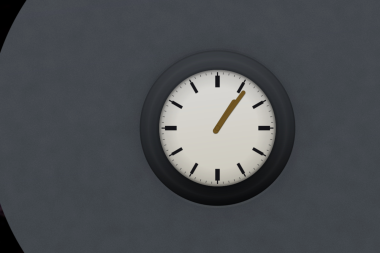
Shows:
{"hour": 1, "minute": 6}
